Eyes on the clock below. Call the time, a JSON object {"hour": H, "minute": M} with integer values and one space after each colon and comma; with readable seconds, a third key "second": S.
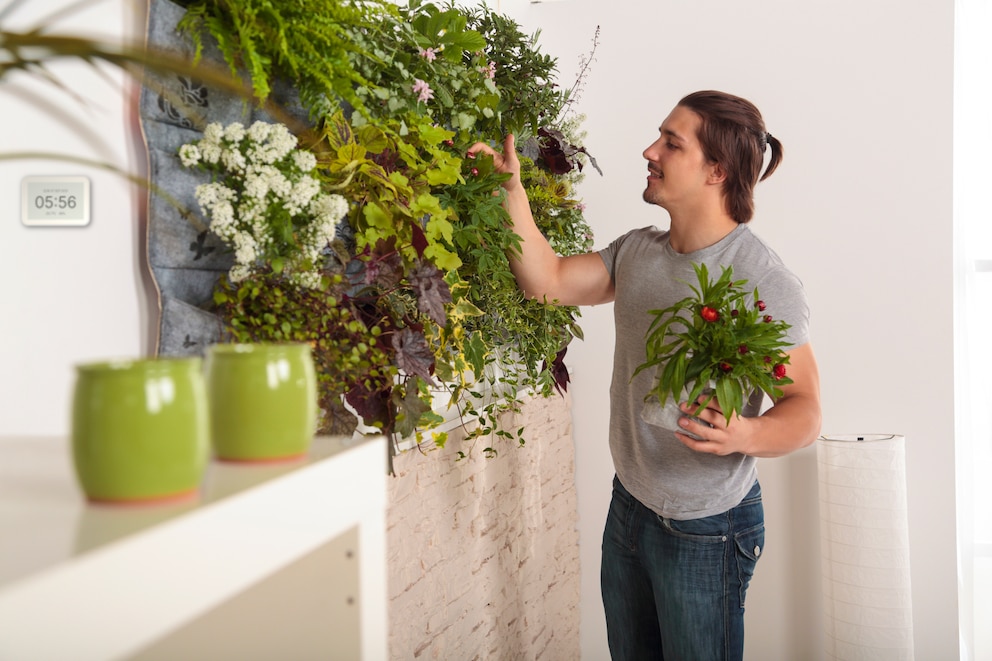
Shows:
{"hour": 5, "minute": 56}
